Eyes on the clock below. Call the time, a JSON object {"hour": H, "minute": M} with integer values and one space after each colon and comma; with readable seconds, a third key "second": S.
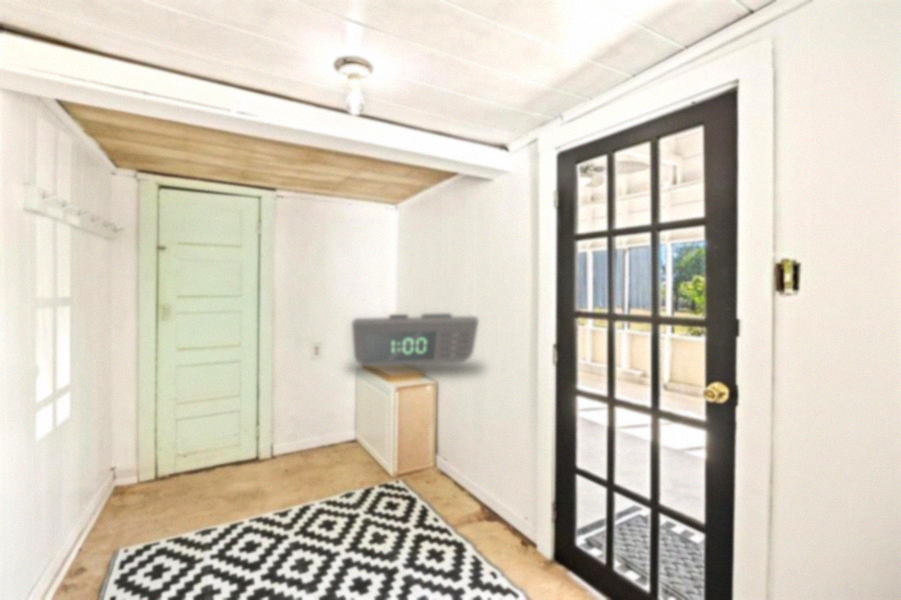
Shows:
{"hour": 1, "minute": 0}
